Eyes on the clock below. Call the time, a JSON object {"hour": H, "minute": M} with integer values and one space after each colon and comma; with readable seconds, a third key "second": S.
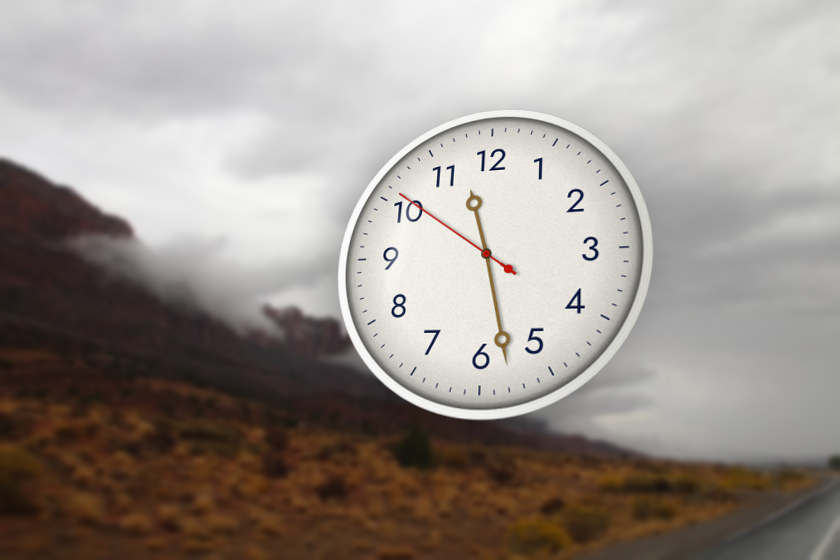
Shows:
{"hour": 11, "minute": 27, "second": 51}
